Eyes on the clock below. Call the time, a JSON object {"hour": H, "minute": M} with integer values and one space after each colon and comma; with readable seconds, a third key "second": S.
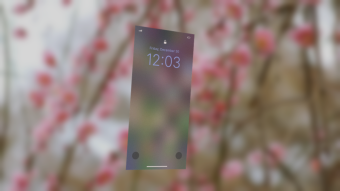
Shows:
{"hour": 12, "minute": 3}
